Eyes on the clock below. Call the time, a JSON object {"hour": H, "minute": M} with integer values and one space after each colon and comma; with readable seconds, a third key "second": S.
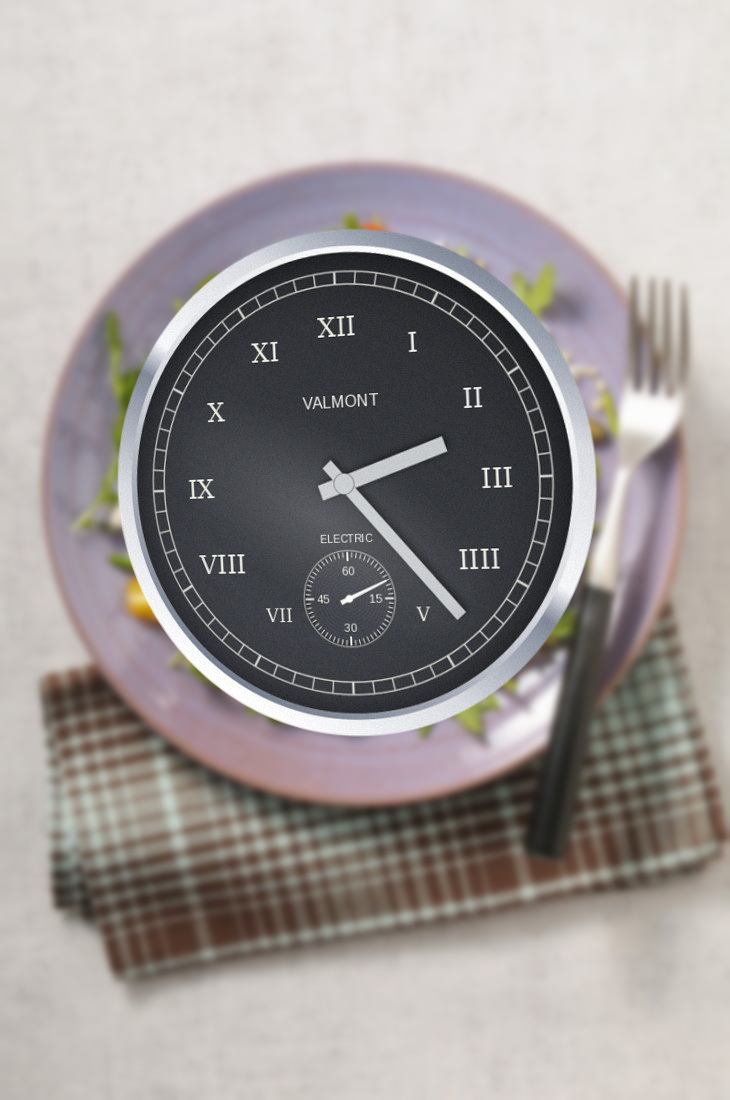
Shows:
{"hour": 2, "minute": 23, "second": 11}
